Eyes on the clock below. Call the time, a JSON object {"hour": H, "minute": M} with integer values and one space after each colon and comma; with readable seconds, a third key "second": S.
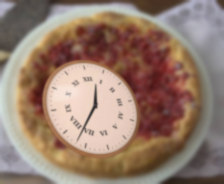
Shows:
{"hour": 12, "minute": 37}
